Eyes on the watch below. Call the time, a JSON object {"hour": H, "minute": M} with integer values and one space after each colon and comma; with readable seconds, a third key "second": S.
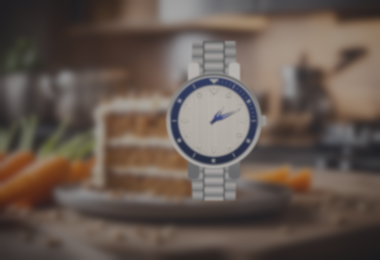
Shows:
{"hour": 1, "minute": 11}
